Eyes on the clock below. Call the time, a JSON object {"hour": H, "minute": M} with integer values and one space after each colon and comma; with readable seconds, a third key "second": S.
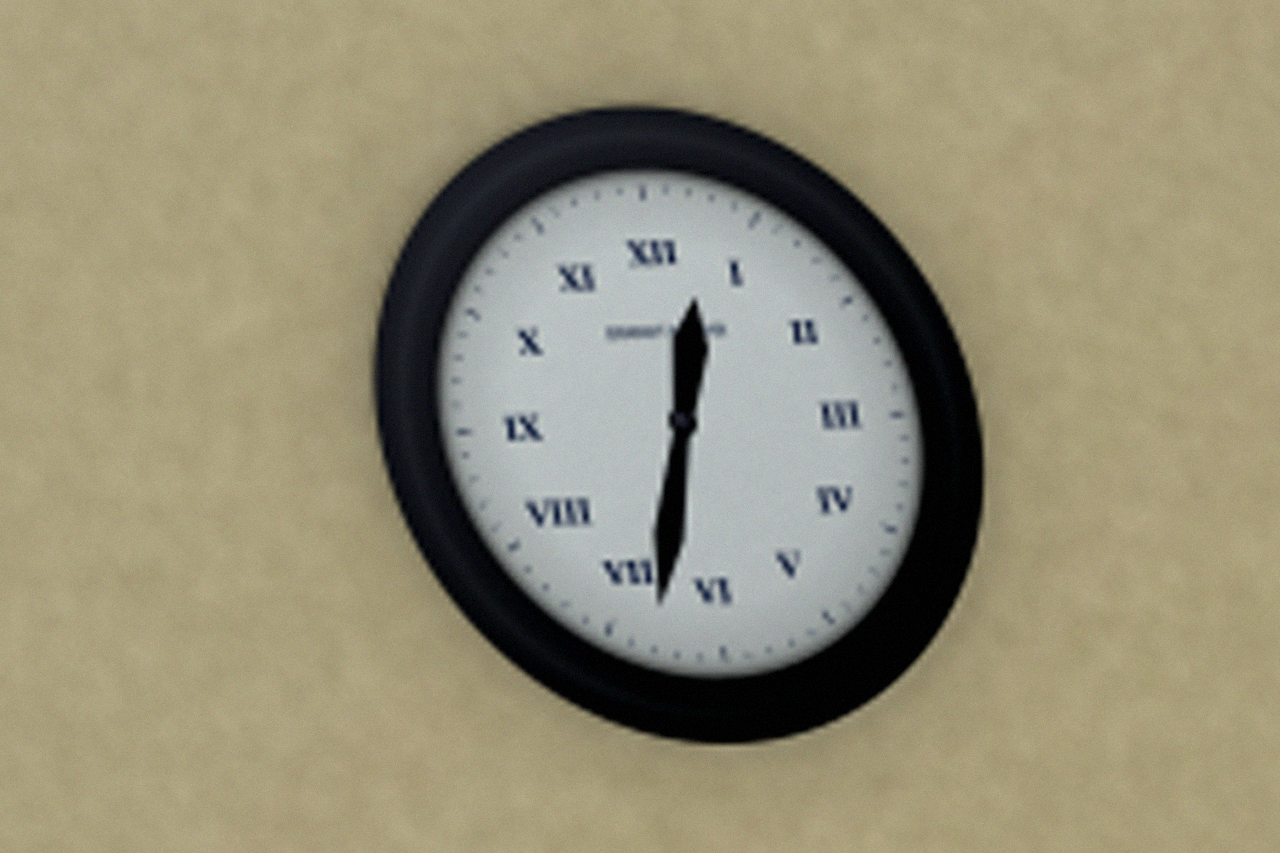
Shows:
{"hour": 12, "minute": 33}
